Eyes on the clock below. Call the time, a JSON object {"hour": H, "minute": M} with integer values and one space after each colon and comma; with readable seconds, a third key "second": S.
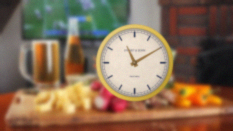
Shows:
{"hour": 11, "minute": 10}
